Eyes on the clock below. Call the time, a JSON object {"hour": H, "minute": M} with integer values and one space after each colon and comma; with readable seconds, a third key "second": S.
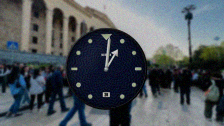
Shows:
{"hour": 1, "minute": 1}
